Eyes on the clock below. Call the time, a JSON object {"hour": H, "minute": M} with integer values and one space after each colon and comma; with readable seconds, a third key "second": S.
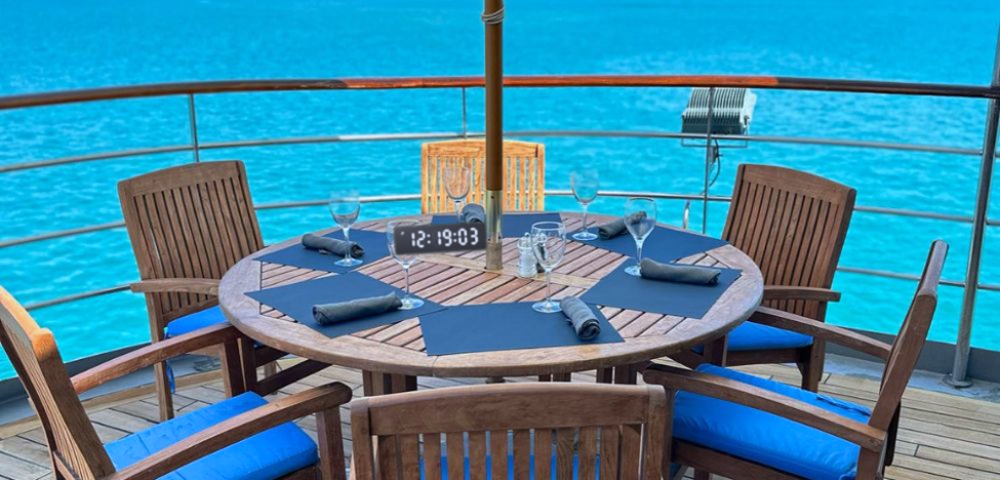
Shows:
{"hour": 12, "minute": 19, "second": 3}
